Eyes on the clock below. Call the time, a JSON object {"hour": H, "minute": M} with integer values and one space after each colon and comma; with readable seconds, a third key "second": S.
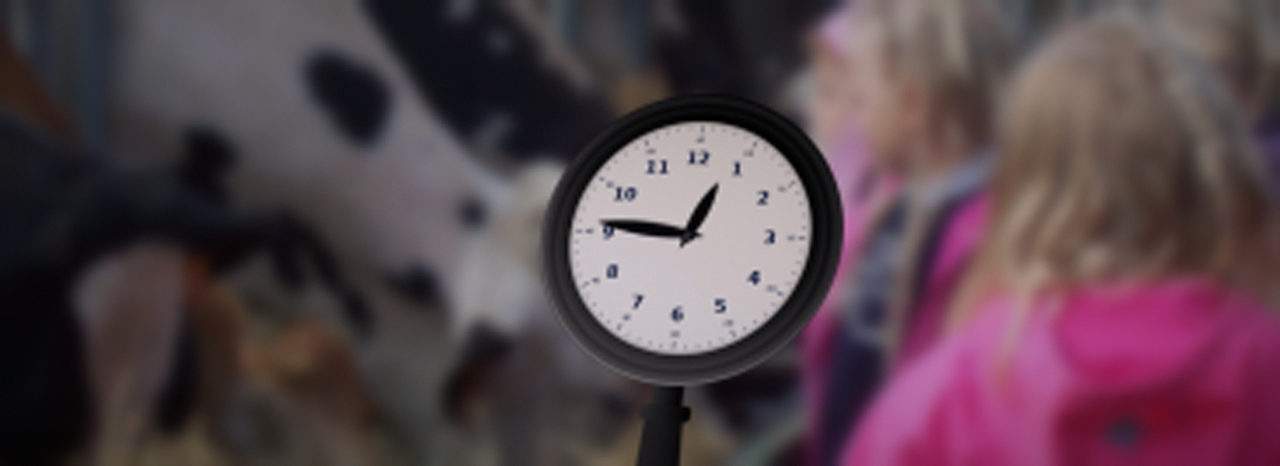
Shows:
{"hour": 12, "minute": 46}
